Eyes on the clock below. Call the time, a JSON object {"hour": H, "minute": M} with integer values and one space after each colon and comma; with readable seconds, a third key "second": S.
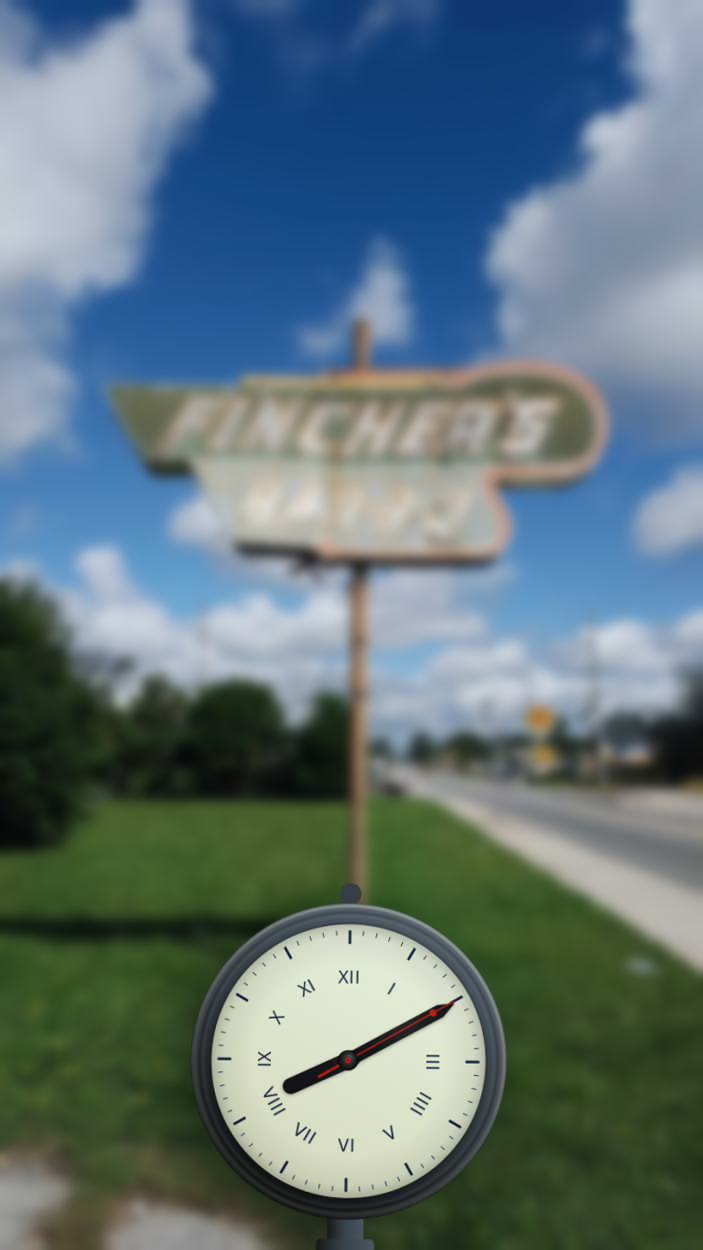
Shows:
{"hour": 8, "minute": 10, "second": 10}
